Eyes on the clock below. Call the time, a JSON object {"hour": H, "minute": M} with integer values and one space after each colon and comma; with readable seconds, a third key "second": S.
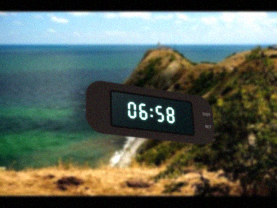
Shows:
{"hour": 6, "minute": 58}
